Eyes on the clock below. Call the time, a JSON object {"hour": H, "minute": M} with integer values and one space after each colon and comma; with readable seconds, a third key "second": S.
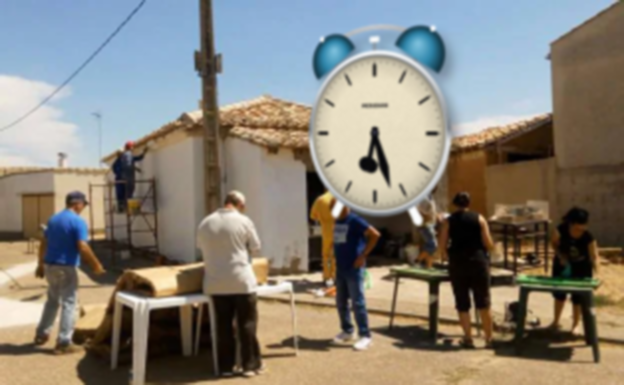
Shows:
{"hour": 6, "minute": 27}
